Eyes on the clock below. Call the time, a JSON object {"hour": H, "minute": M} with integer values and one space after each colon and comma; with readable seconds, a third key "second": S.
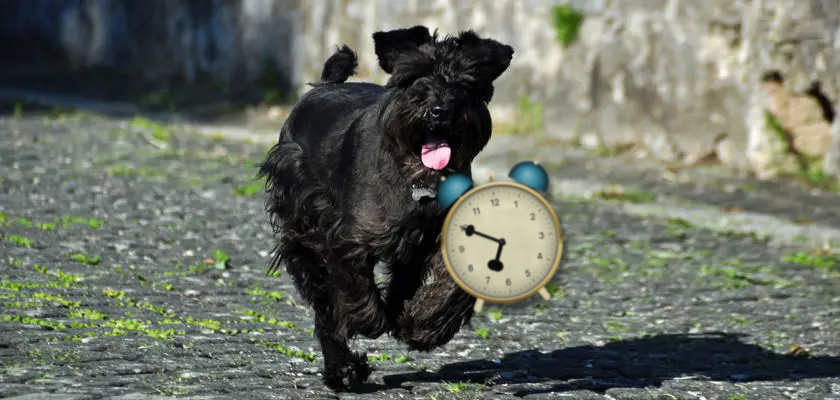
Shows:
{"hour": 6, "minute": 50}
